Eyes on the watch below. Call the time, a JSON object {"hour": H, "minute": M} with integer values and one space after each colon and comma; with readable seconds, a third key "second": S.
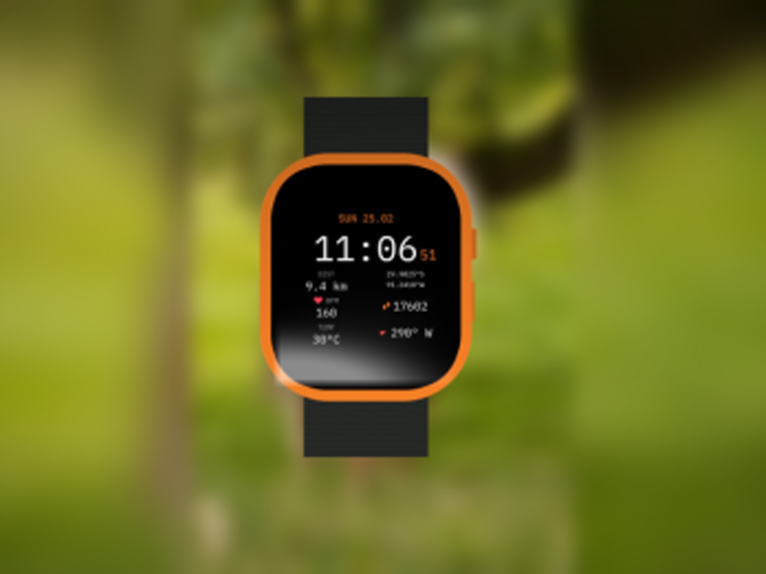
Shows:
{"hour": 11, "minute": 6}
